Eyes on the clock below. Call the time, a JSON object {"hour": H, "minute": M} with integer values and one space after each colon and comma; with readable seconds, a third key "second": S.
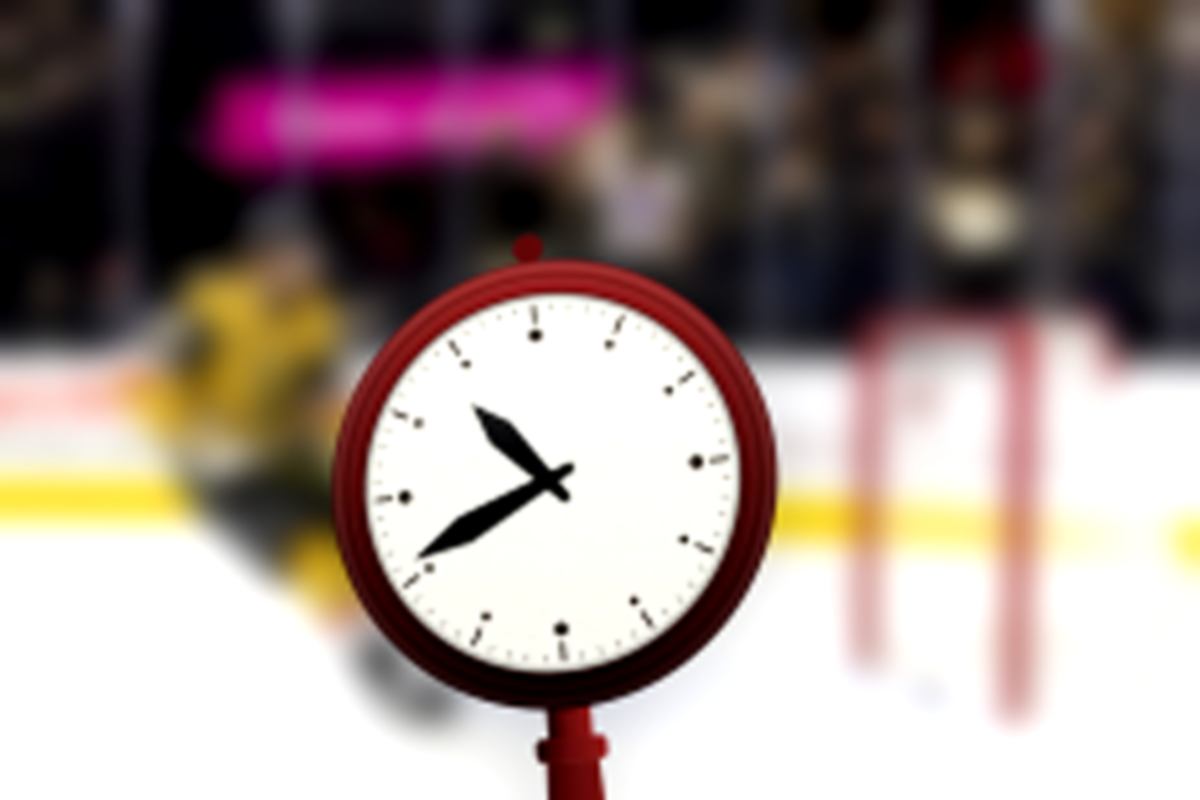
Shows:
{"hour": 10, "minute": 41}
